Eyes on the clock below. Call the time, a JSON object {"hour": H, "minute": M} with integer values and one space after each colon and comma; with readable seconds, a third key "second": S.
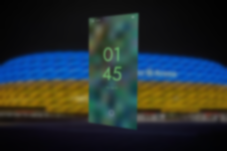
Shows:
{"hour": 1, "minute": 45}
